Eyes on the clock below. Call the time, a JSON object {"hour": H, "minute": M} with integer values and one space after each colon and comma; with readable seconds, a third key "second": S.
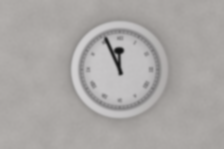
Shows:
{"hour": 11, "minute": 56}
